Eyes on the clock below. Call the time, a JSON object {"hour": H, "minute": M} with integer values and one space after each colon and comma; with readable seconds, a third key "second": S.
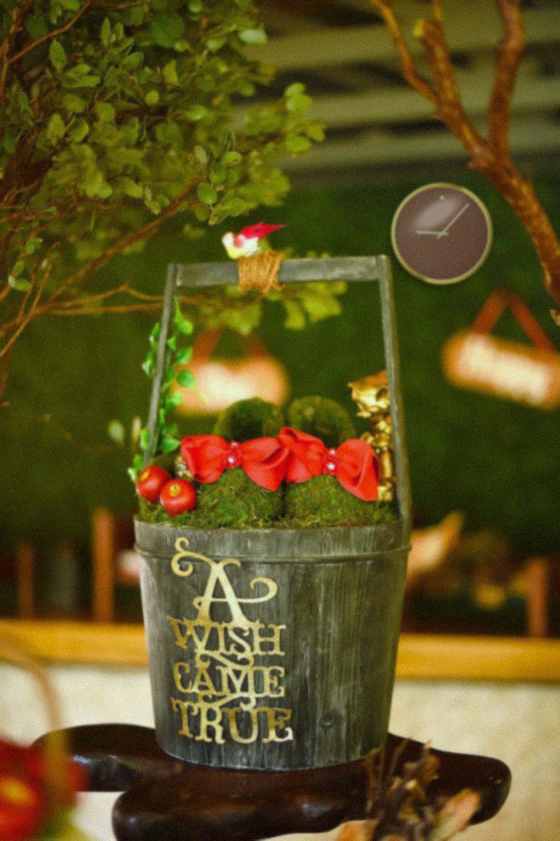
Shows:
{"hour": 9, "minute": 7}
